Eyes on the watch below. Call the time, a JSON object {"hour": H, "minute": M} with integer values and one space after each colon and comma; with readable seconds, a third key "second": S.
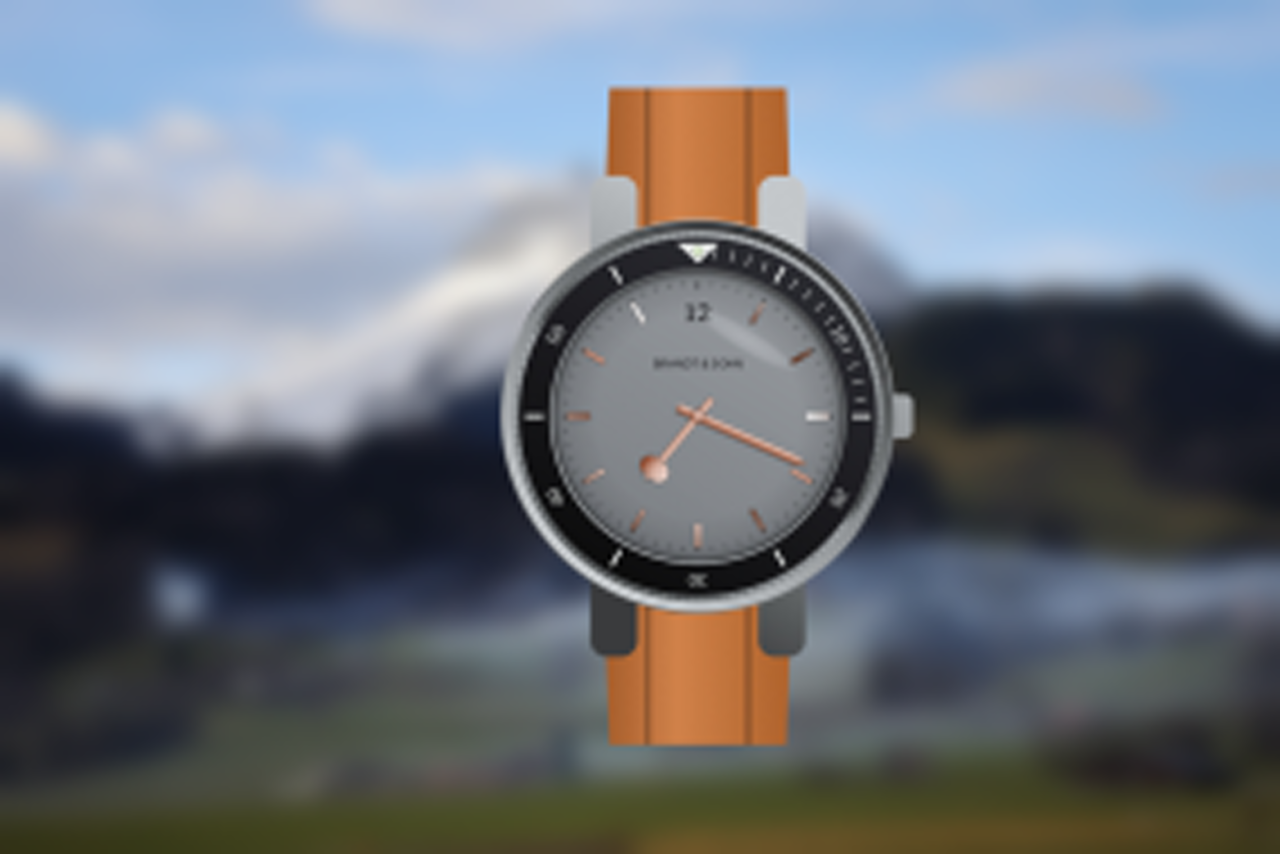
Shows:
{"hour": 7, "minute": 19}
